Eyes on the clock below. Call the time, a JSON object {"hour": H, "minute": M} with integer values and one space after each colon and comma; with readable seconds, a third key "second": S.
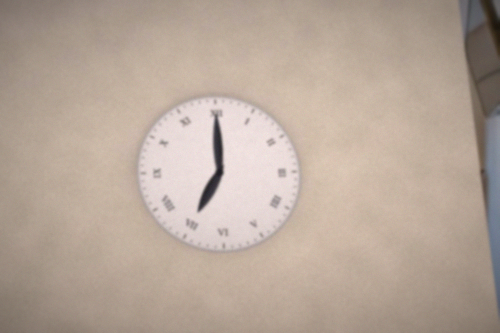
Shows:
{"hour": 7, "minute": 0}
